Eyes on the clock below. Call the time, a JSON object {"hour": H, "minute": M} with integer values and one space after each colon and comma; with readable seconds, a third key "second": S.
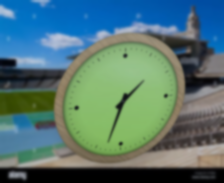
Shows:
{"hour": 1, "minute": 33}
